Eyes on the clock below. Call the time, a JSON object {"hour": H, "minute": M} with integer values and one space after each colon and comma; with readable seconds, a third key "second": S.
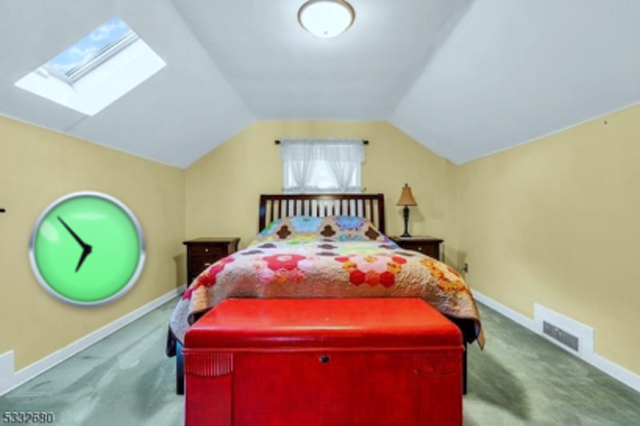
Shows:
{"hour": 6, "minute": 53}
